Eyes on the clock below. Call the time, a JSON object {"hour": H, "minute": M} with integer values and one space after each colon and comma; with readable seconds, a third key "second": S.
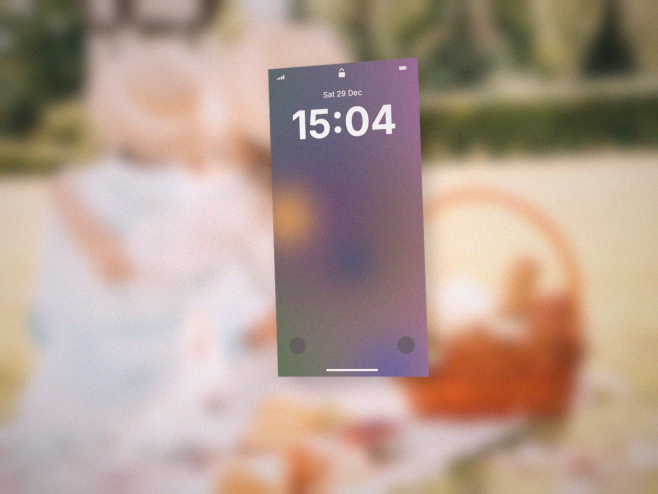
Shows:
{"hour": 15, "minute": 4}
